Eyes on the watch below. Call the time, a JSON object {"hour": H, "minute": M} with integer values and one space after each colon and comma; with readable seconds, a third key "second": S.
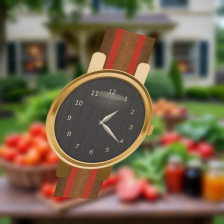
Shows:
{"hour": 1, "minute": 21}
